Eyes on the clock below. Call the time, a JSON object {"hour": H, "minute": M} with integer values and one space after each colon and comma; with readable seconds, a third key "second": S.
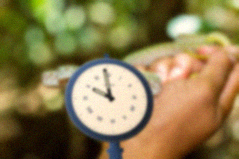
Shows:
{"hour": 9, "minute": 59}
